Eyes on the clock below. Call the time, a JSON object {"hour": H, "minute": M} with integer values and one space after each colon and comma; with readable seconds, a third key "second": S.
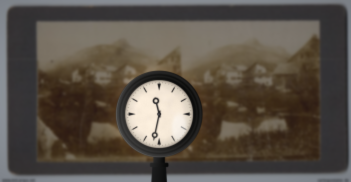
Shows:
{"hour": 11, "minute": 32}
